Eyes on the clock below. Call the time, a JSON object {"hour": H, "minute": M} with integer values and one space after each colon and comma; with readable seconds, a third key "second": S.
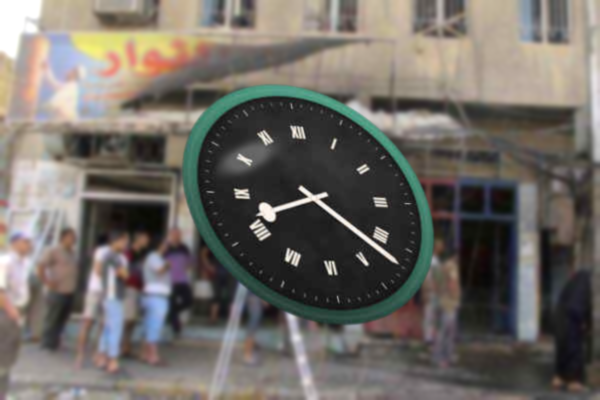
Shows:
{"hour": 8, "minute": 22}
